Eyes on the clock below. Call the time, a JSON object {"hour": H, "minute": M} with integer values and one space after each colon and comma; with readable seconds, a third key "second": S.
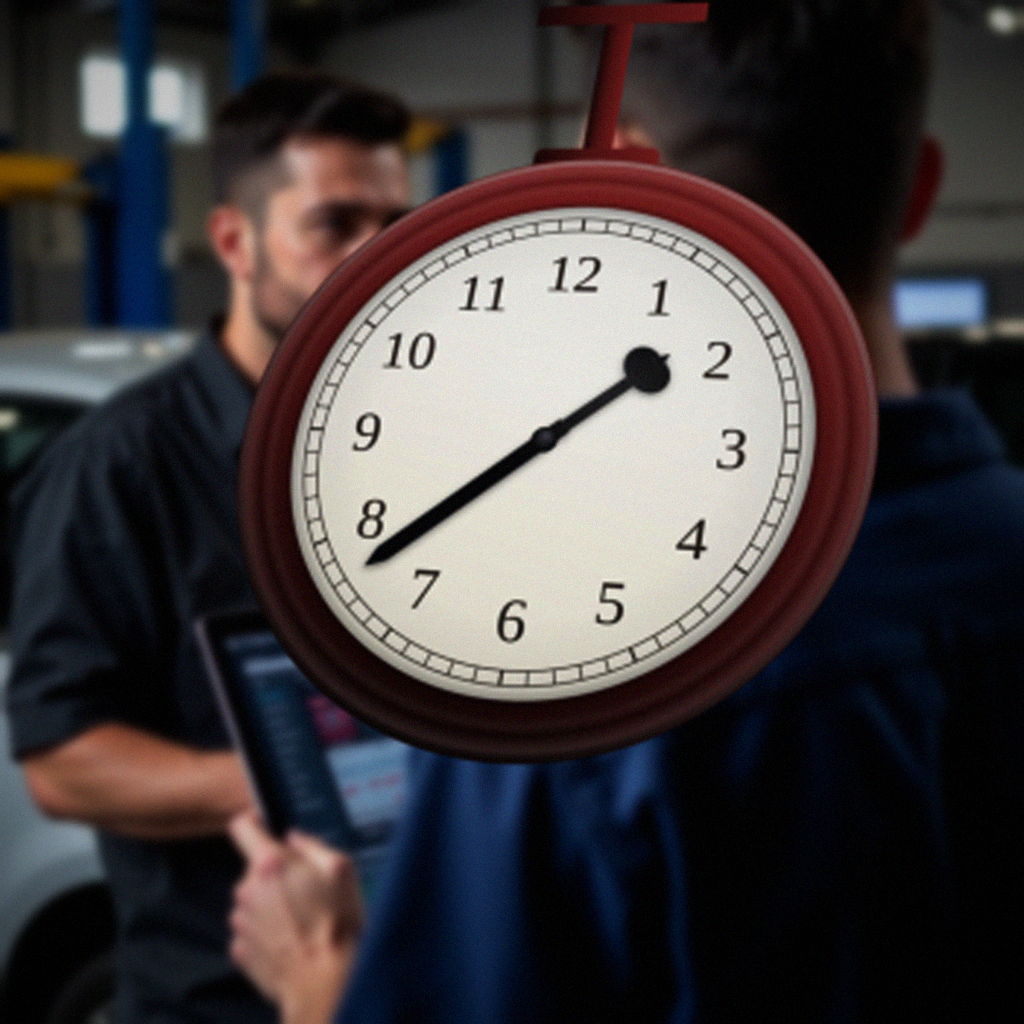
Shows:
{"hour": 1, "minute": 38}
